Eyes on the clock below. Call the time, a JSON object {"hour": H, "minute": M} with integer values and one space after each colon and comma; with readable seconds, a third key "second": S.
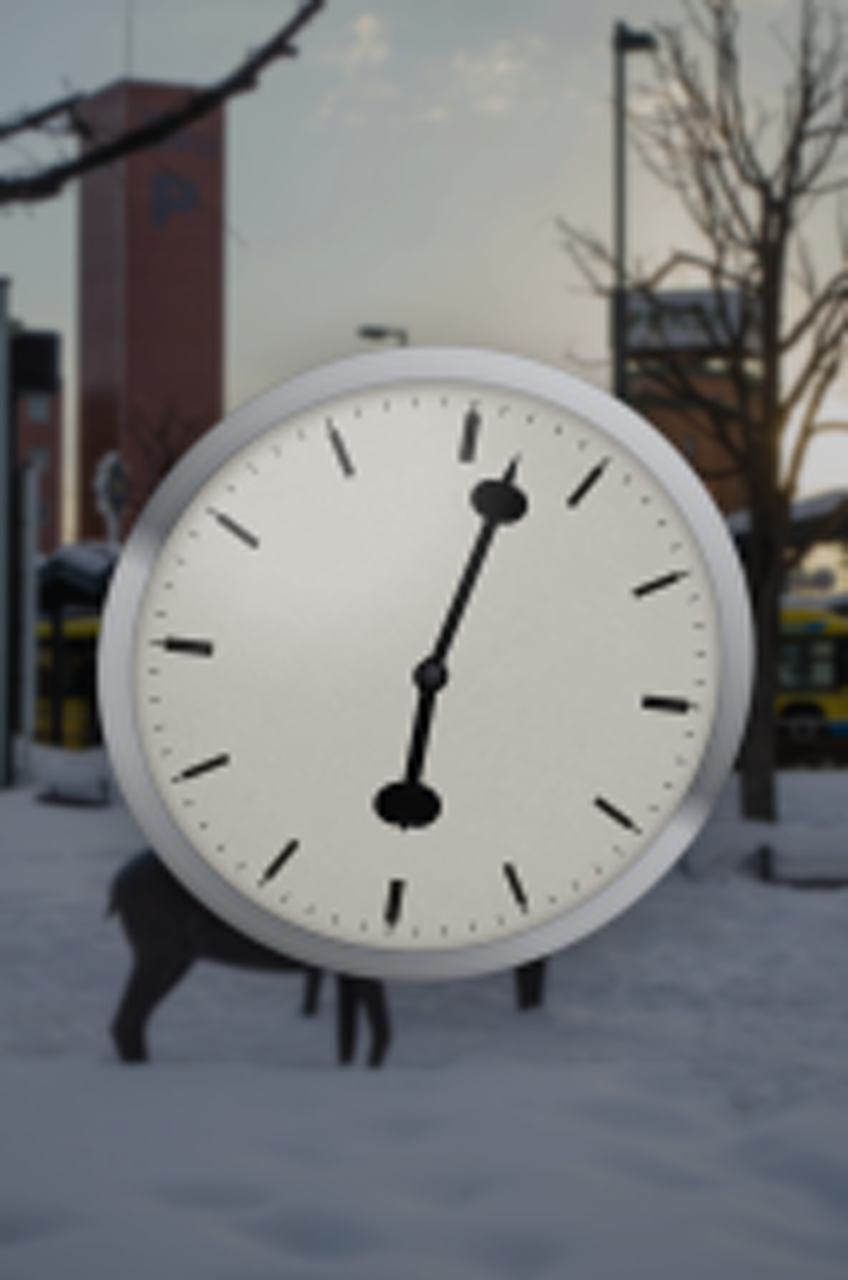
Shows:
{"hour": 6, "minute": 2}
